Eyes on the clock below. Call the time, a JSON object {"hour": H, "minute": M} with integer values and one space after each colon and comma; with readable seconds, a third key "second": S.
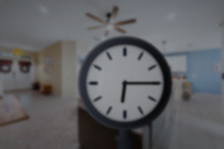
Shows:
{"hour": 6, "minute": 15}
